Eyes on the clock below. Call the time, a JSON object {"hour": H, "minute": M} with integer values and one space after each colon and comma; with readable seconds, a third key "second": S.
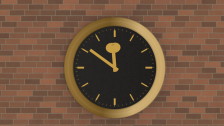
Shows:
{"hour": 11, "minute": 51}
